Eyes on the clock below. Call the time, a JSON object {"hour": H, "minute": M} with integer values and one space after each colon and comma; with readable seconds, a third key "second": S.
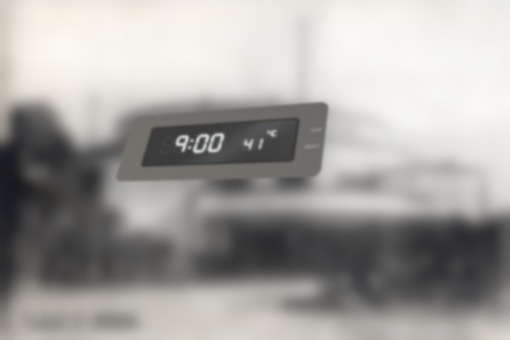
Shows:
{"hour": 9, "minute": 0}
